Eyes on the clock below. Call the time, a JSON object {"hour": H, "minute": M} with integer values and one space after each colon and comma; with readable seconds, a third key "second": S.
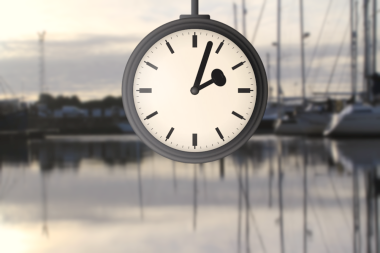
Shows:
{"hour": 2, "minute": 3}
